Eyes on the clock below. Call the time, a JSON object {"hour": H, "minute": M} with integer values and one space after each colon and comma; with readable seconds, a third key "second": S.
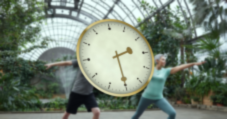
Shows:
{"hour": 2, "minute": 30}
